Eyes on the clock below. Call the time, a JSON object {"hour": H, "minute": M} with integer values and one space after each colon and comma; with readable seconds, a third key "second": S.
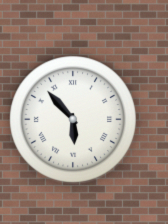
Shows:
{"hour": 5, "minute": 53}
